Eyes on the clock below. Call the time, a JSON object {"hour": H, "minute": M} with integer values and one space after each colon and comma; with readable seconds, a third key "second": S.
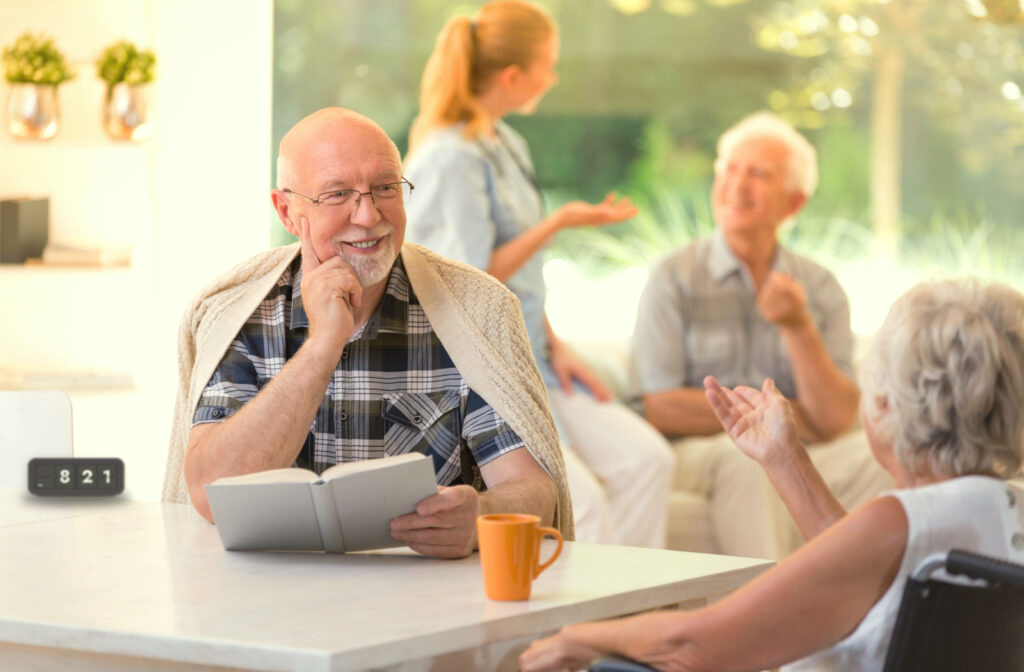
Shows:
{"hour": 8, "minute": 21}
